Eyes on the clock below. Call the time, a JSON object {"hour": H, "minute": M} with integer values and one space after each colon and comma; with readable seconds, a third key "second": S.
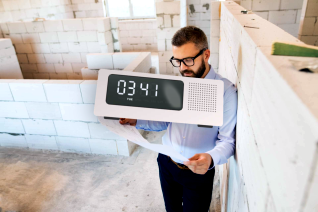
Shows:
{"hour": 3, "minute": 41}
